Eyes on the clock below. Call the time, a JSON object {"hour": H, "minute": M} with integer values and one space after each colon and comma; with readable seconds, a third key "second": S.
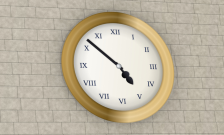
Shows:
{"hour": 4, "minute": 52}
